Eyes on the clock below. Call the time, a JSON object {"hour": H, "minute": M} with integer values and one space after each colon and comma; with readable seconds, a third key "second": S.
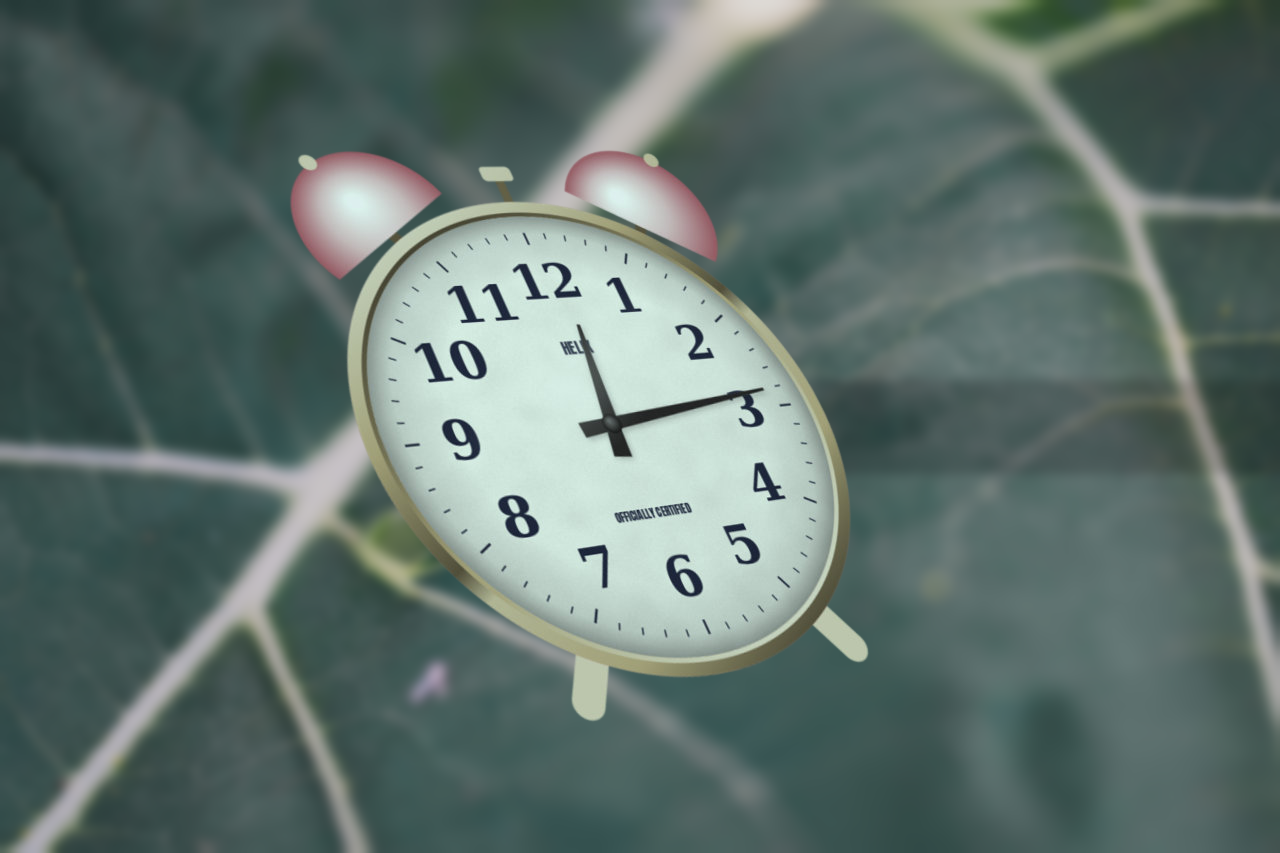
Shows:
{"hour": 12, "minute": 14}
